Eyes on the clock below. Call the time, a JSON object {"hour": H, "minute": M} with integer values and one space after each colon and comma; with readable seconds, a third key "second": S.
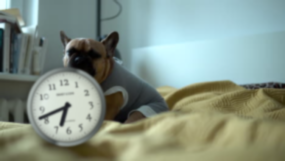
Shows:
{"hour": 6, "minute": 42}
